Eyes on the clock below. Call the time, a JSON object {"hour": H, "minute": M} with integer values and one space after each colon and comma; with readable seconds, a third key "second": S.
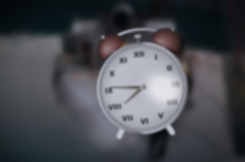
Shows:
{"hour": 7, "minute": 46}
